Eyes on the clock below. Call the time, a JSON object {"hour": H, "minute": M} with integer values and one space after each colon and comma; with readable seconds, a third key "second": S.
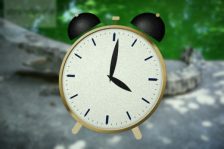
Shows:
{"hour": 4, "minute": 1}
